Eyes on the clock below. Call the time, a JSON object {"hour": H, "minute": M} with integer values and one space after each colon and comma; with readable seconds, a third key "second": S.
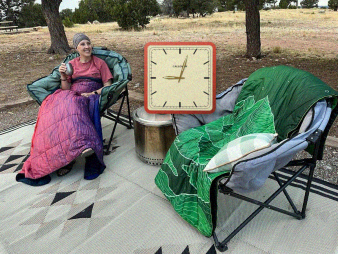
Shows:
{"hour": 9, "minute": 3}
